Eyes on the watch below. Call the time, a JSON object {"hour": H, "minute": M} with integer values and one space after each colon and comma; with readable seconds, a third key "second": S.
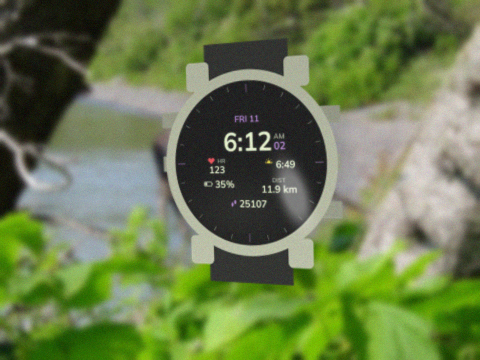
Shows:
{"hour": 6, "minute": 12, "second": 2}
